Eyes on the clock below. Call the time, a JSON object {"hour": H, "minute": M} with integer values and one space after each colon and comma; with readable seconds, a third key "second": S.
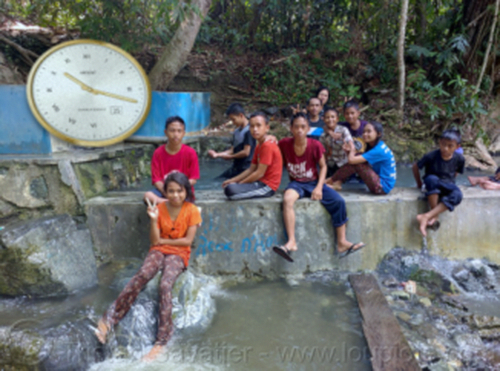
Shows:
{"hour": 10, "minute": 18}
